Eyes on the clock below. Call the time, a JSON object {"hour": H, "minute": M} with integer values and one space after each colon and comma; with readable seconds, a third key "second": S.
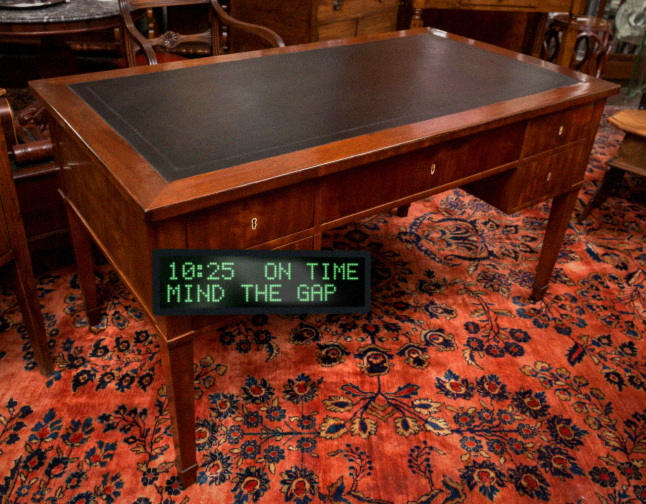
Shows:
{"hour": 10, "minute": 25}
